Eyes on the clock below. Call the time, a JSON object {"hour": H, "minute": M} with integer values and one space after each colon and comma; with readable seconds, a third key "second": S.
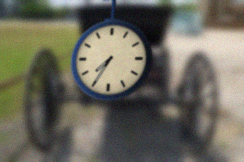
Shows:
{"hour": 7, "minute": 35}
